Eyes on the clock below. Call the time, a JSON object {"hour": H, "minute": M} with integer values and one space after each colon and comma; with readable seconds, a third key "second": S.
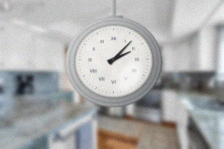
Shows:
{"hour": 2, "minute": 7}
